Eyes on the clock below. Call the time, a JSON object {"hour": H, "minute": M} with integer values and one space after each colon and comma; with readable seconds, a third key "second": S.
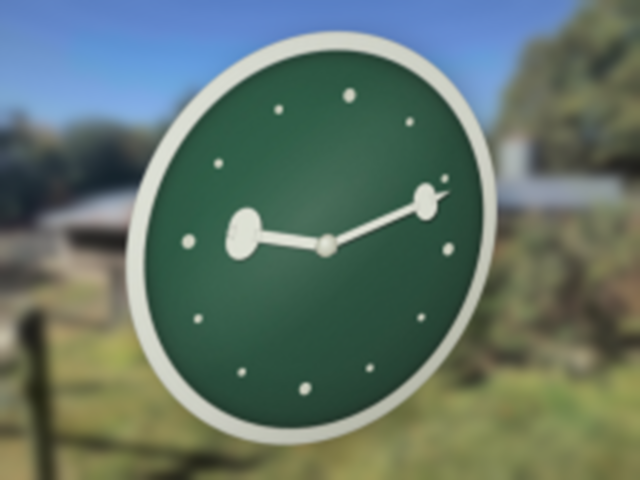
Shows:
{"hour": 9, "minute": 11}
